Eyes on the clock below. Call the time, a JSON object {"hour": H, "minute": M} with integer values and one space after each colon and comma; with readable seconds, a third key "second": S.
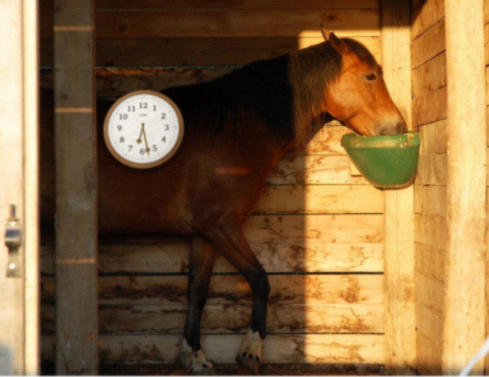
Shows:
{"hour": 6, "minute": 28}
